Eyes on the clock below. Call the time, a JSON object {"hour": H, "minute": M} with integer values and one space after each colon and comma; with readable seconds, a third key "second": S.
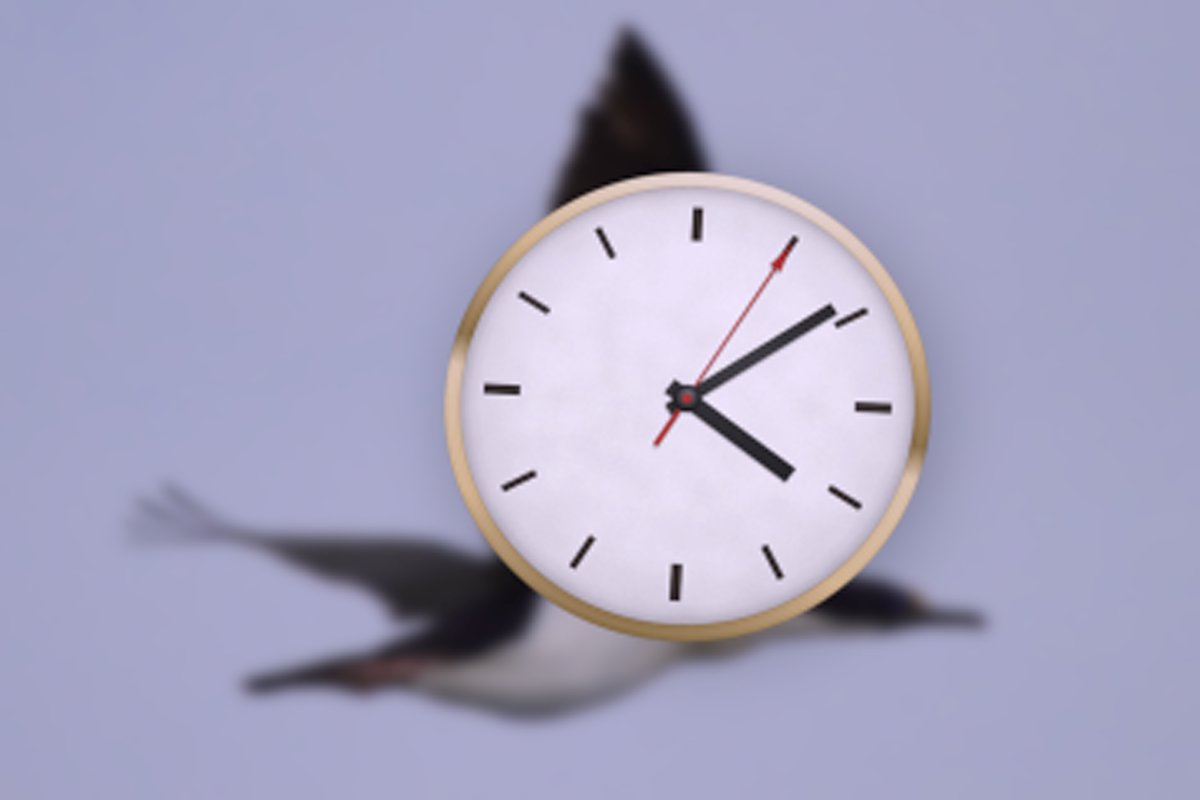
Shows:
{"hour": 4, "minute": 9, "second": 5}
